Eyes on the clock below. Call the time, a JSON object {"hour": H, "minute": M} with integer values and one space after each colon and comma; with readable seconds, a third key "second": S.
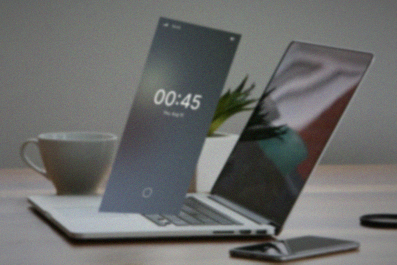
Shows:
{"hour": 0, "minute": 45}
